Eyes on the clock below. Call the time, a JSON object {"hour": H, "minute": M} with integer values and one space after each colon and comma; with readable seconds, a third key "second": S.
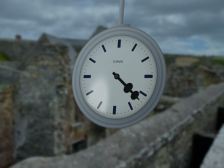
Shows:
{"hour": 4, "minute": 22}
